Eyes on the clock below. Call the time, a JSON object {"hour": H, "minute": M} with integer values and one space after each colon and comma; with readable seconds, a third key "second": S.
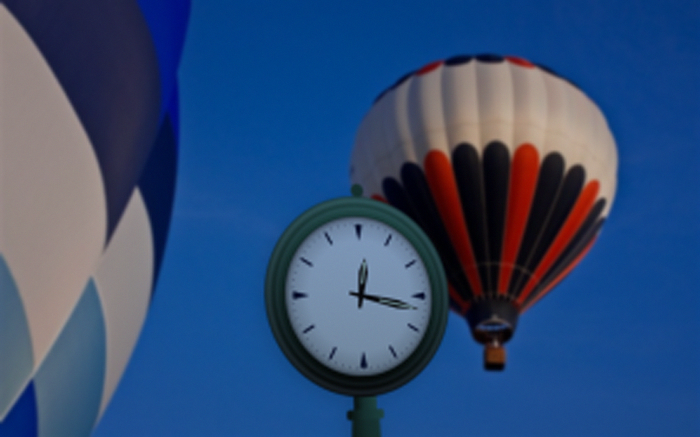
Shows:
{"hour": 12, "minute": 17}
